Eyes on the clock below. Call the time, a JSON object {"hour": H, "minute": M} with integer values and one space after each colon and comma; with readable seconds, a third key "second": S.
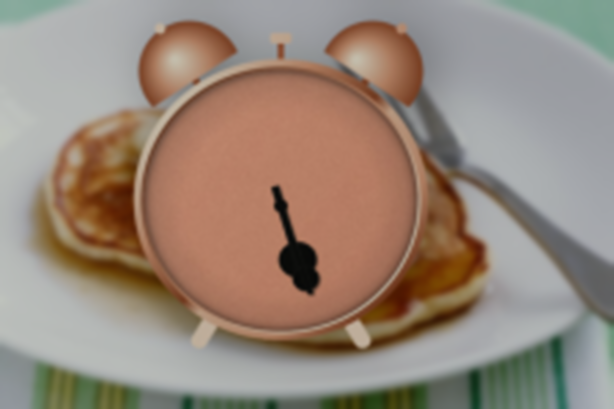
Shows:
{"hour": 5, "minute": 27}
